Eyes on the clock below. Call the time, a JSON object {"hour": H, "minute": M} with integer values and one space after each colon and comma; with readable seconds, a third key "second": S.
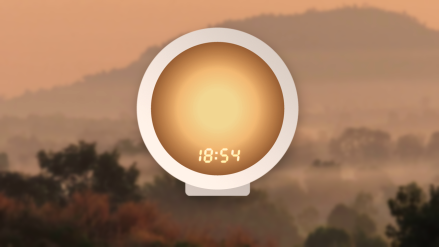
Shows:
{"hour": 18, "minute": 54}
